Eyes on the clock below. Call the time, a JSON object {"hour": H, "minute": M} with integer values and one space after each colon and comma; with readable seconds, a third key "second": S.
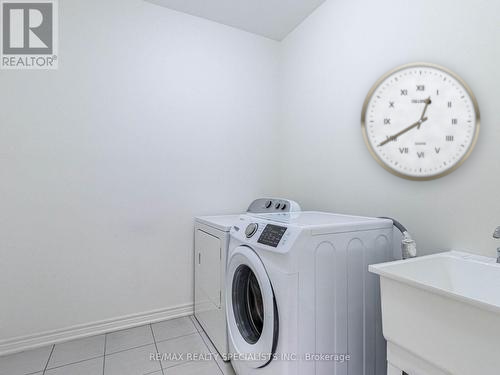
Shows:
{"hour": 12, "minute": 40}
